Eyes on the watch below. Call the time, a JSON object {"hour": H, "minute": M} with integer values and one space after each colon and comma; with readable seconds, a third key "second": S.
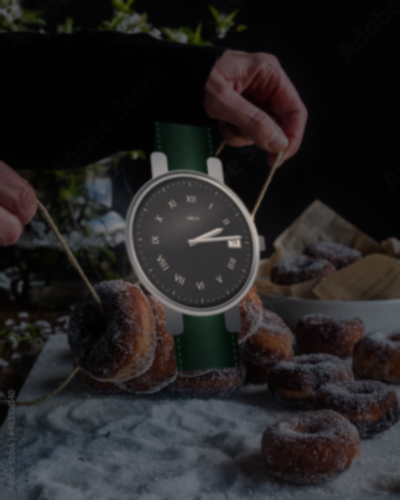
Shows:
{"hour": 2, "minute": 14}
